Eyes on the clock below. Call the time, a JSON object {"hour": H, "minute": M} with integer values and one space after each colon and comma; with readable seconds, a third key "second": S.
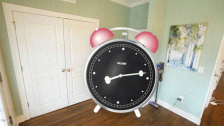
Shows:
{"hour": 8, "minute": 13}
